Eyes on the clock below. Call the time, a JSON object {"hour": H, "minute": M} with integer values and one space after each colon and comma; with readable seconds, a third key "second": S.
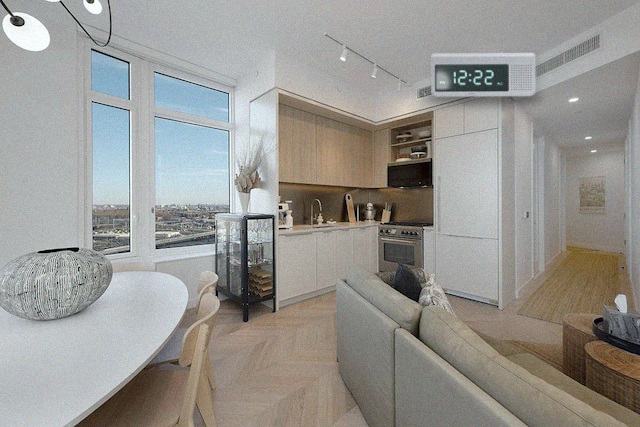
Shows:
{"hour": 12, "minute": 22}
